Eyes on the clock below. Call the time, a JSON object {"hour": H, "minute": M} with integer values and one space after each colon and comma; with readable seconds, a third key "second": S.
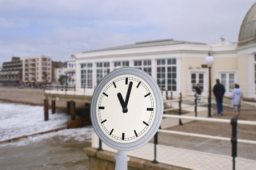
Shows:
{"hour": 11, "minute": 2}
